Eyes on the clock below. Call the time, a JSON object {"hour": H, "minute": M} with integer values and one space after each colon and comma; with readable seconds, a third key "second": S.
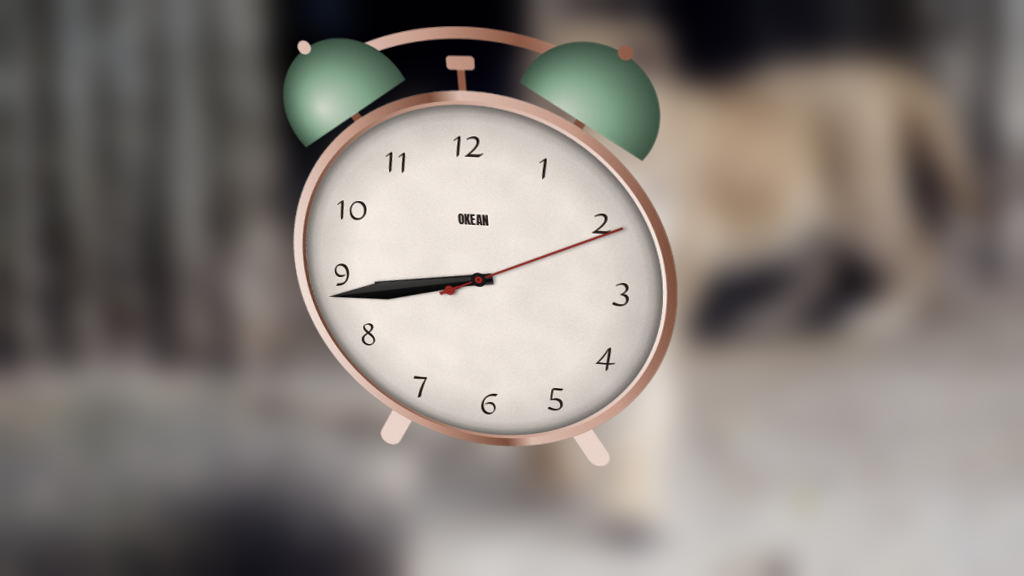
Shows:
{"hour": 8, "minute": 43, "second": 11}
